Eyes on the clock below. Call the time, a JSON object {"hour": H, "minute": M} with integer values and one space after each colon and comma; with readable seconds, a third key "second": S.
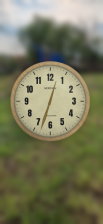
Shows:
{"hour": 12, "minute": 33}
